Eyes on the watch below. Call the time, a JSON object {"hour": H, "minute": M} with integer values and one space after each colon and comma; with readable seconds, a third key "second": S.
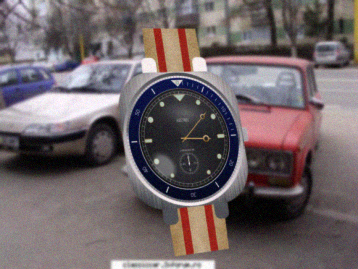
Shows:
{"hour": 3, "minute": 8}
